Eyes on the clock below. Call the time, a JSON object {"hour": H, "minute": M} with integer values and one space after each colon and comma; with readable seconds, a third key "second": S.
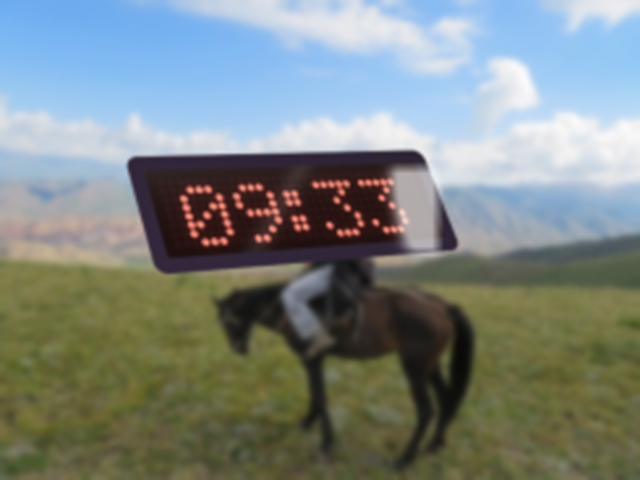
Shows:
{"hour": 9, "minute": 33}
